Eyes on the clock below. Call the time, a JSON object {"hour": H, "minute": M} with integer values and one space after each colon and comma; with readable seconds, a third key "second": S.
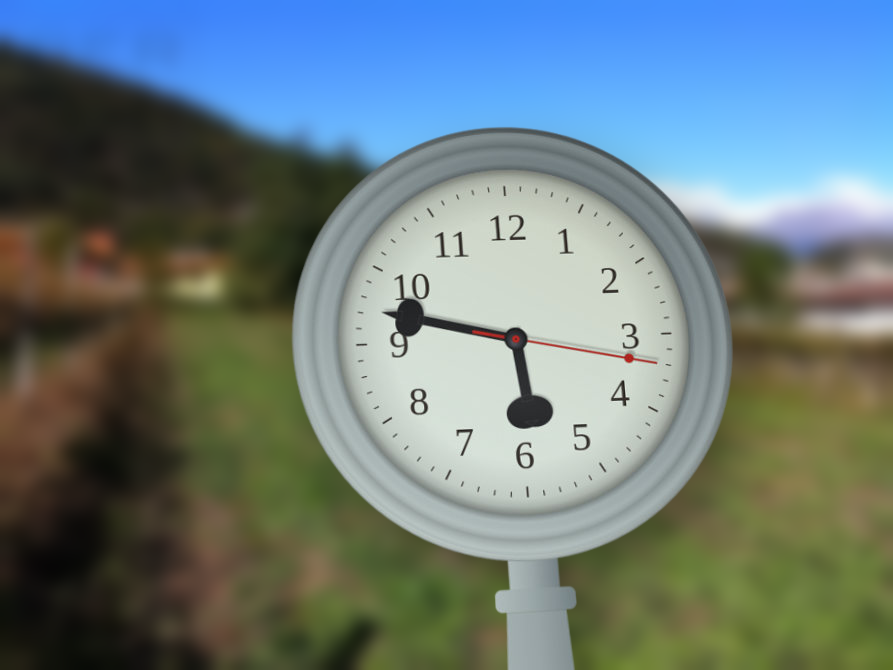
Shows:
{"hour": 5, "minute": 47, "second": 17}
